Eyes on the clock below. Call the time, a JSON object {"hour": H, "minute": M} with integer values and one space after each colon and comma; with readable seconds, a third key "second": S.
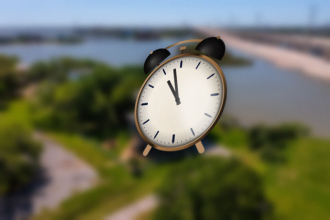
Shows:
{"hour": 10, "minute": 58}
